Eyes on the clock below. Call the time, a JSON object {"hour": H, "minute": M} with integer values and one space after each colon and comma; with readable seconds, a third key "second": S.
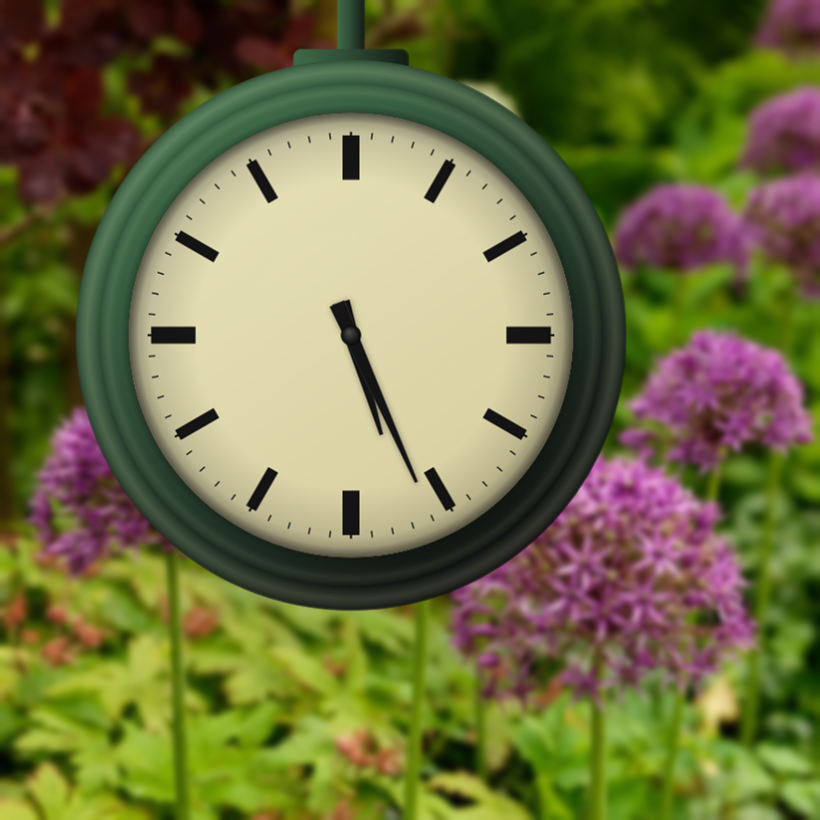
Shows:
{"hour": 5, "minute": 26}
